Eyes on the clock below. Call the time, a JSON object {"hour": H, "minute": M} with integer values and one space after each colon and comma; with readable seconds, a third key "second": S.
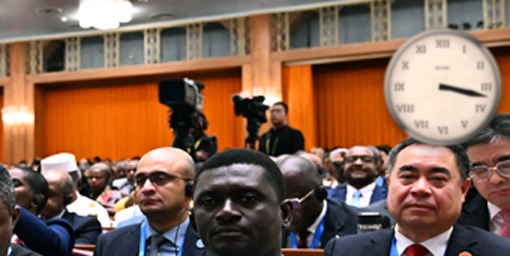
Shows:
{"hour": 3, "minute": 17}
